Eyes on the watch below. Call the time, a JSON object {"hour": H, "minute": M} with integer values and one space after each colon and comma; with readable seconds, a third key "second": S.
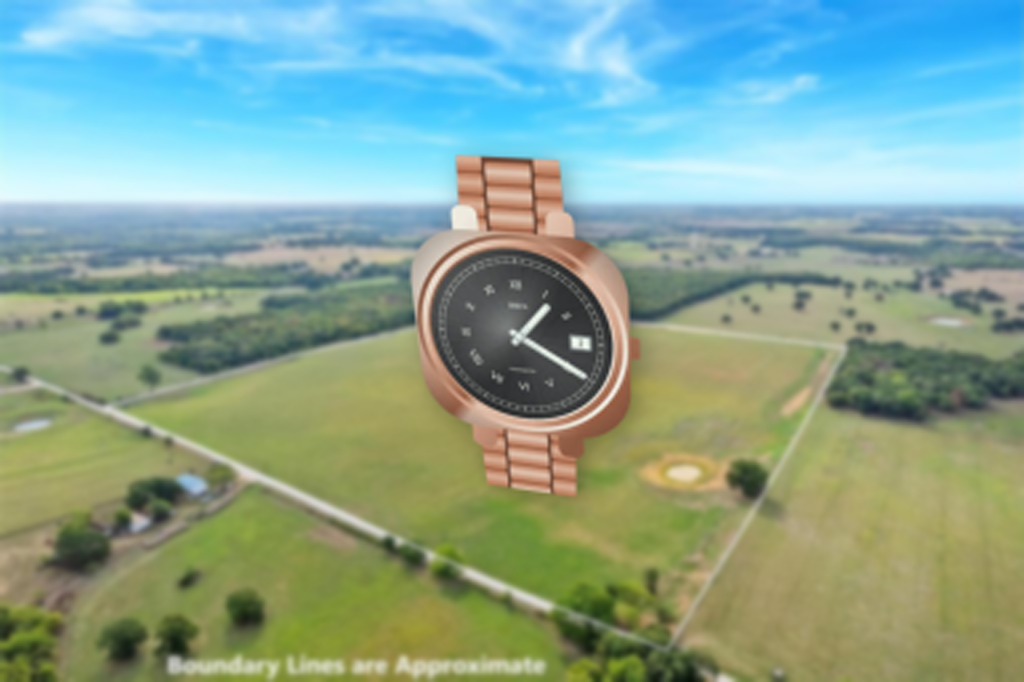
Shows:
{"hour": 1, "minute": 20}
